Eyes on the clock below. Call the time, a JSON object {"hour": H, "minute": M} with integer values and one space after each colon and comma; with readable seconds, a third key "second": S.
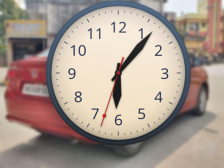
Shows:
{"hour": 6, "minute": 6, "second": 33}
